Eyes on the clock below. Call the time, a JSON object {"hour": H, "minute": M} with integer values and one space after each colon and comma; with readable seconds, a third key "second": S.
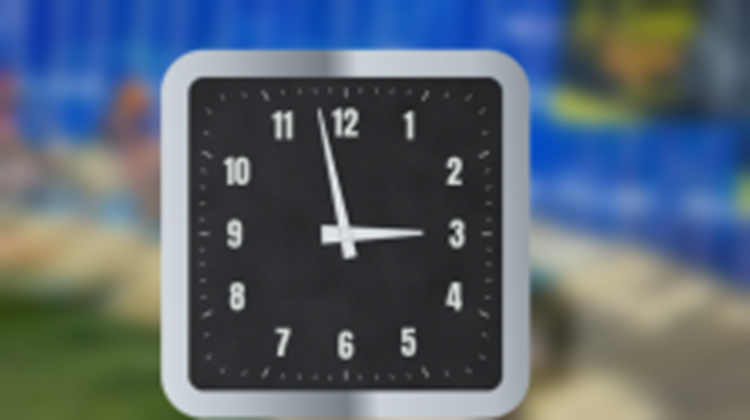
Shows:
{"hour": 2, "minute": 58}
